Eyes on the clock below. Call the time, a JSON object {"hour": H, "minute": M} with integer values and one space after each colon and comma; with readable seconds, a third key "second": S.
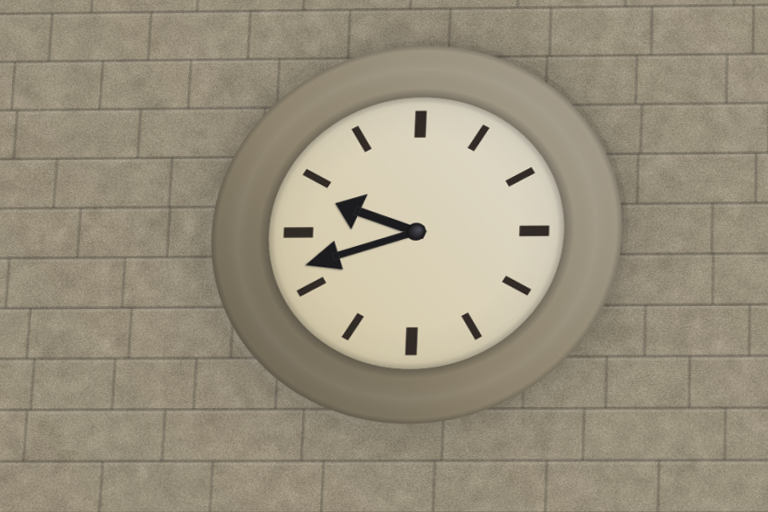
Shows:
{"hour": 9, "minute": 42}
